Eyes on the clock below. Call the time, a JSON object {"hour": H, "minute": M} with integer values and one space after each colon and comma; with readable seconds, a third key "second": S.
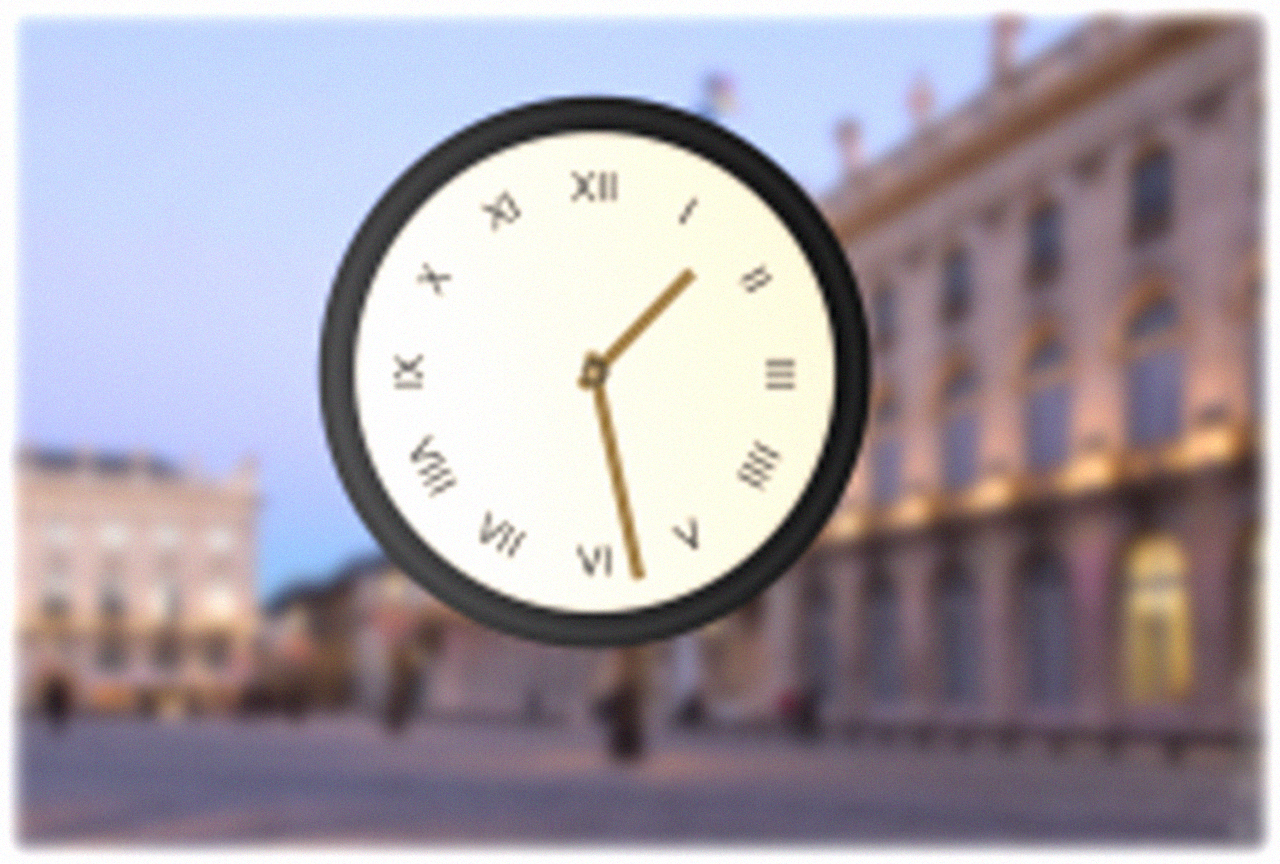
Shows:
{"hour": 1, "minute": 28}
